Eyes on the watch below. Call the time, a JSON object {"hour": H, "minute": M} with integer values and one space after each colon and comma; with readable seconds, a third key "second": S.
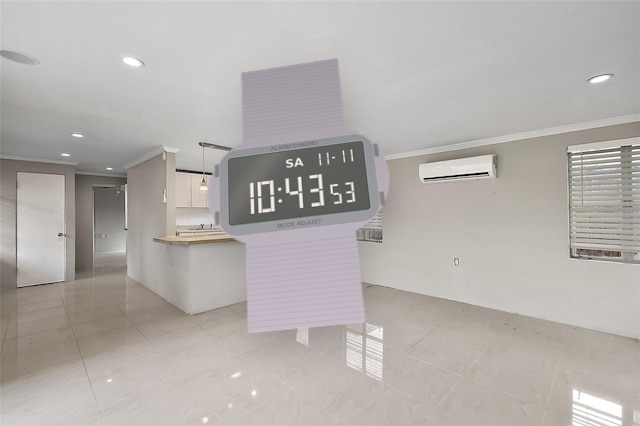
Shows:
{"hour": 10, "minute": 43, "second": 53}
